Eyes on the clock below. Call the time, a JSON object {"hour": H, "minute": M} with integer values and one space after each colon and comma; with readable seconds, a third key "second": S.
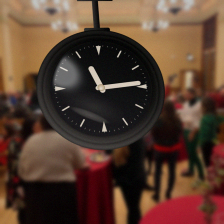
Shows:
{"hour": 11, "minute": 14}
